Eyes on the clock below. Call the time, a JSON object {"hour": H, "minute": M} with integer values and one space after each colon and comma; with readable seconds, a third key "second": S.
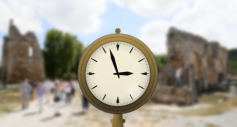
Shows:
{"hour": 2, "minute": 57}
